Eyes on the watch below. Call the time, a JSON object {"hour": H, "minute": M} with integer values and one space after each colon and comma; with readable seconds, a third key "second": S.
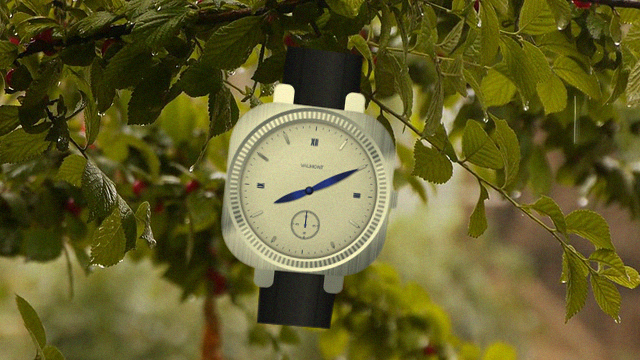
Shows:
{"hour": 8, "minute": 10}
